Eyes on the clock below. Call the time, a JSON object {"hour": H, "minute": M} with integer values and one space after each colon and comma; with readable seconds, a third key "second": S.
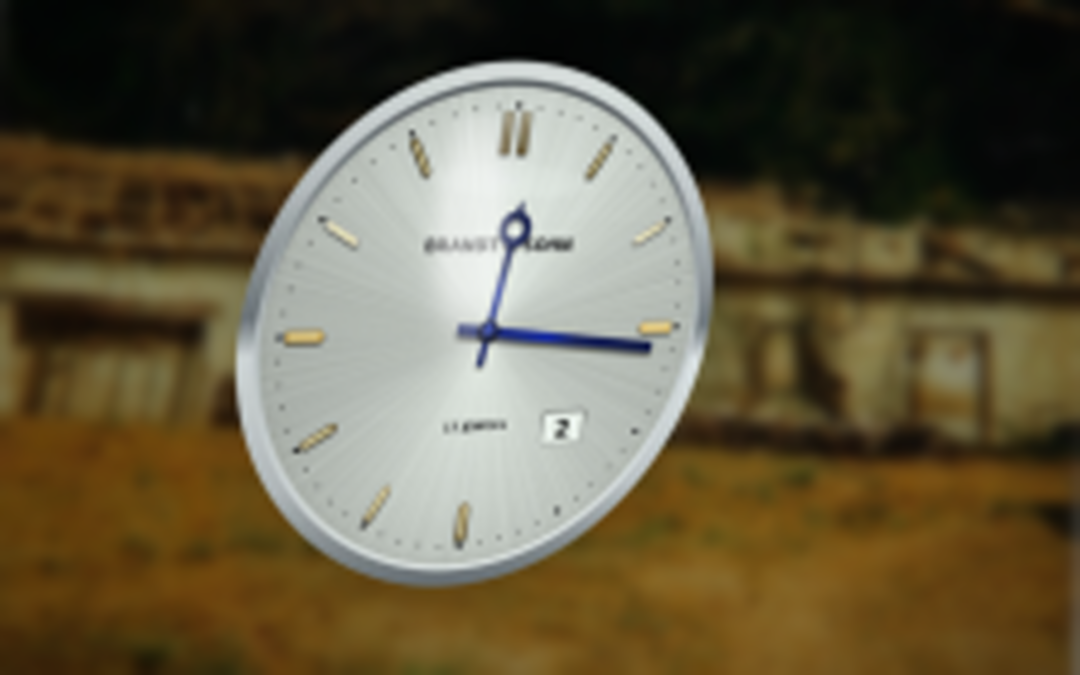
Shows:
{"hour": 12, "minute": 16}
